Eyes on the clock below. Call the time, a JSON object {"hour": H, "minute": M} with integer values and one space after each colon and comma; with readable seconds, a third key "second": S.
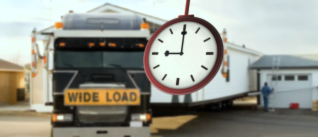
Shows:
{"hour": 9, "minute": 0}
